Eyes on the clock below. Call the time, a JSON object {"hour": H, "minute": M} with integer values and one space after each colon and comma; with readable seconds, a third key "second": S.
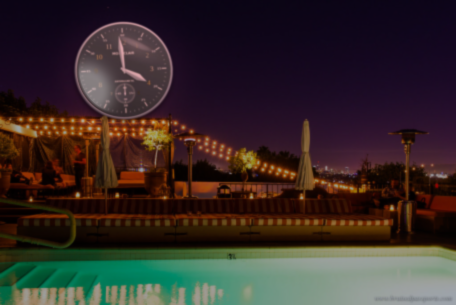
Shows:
{"hour": 3, "minute": 59}
